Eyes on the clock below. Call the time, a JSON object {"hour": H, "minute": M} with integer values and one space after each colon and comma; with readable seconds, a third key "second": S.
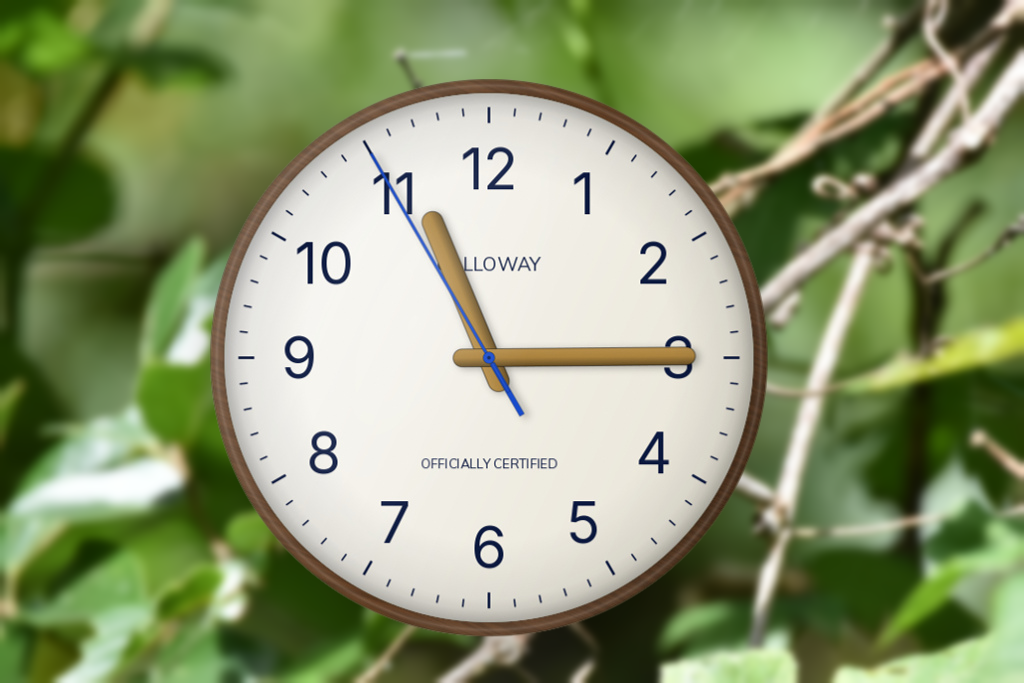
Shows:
{"hour": 11, "minute": 14, "second": 55}
